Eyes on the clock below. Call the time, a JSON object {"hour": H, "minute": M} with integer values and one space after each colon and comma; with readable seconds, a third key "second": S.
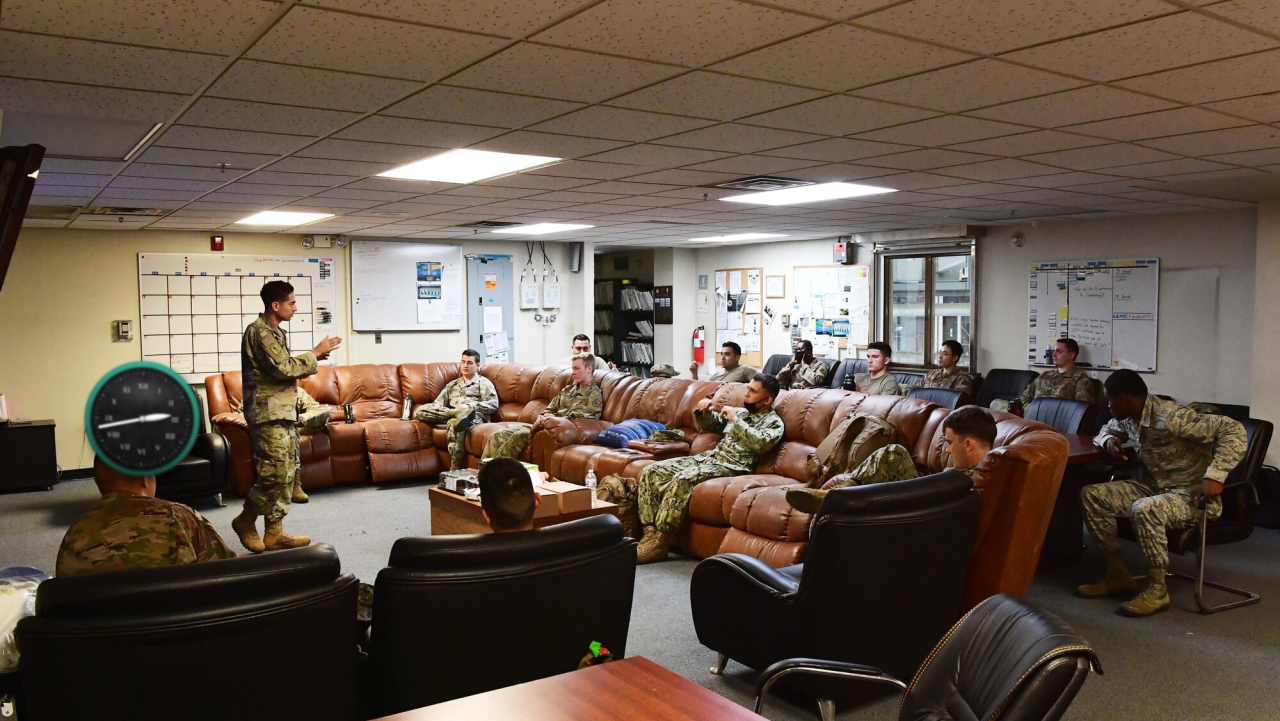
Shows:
{"hour": 2, "minute": 43}
